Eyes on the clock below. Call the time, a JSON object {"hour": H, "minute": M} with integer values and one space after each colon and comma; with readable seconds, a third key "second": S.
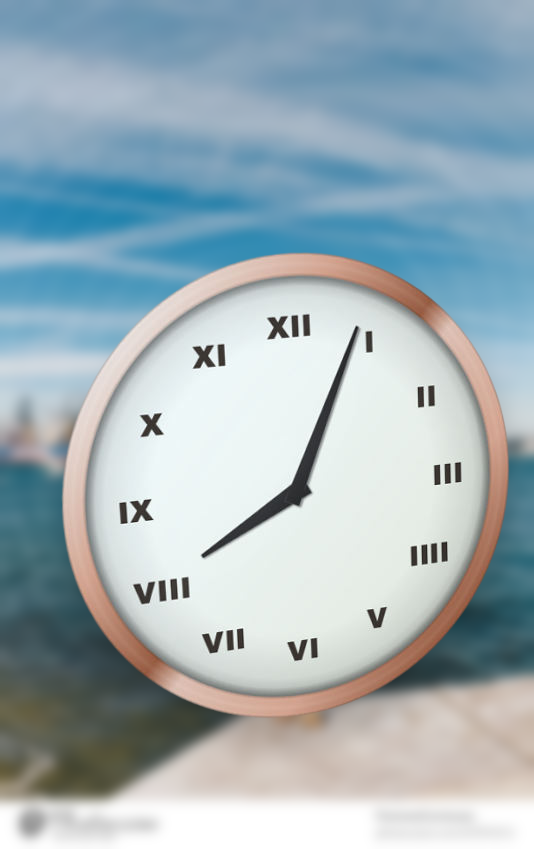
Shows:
{"hour": 8, "minute": 4}
